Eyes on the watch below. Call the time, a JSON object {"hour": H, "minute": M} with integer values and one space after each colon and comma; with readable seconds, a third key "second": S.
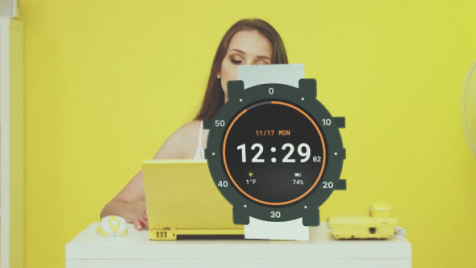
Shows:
{"hour": 12, "minute": 29, "second": 2}
